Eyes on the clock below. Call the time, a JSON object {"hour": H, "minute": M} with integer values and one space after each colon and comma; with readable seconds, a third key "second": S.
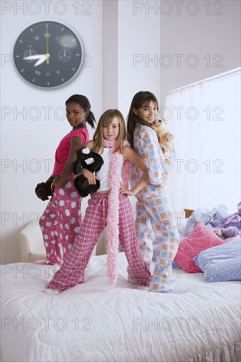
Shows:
{"hour": 7, "minute": 44}
